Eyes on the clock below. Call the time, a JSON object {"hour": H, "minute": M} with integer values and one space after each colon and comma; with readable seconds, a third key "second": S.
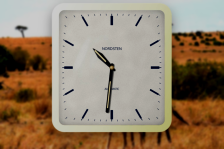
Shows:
{"hour": 10, "minute": 31}
